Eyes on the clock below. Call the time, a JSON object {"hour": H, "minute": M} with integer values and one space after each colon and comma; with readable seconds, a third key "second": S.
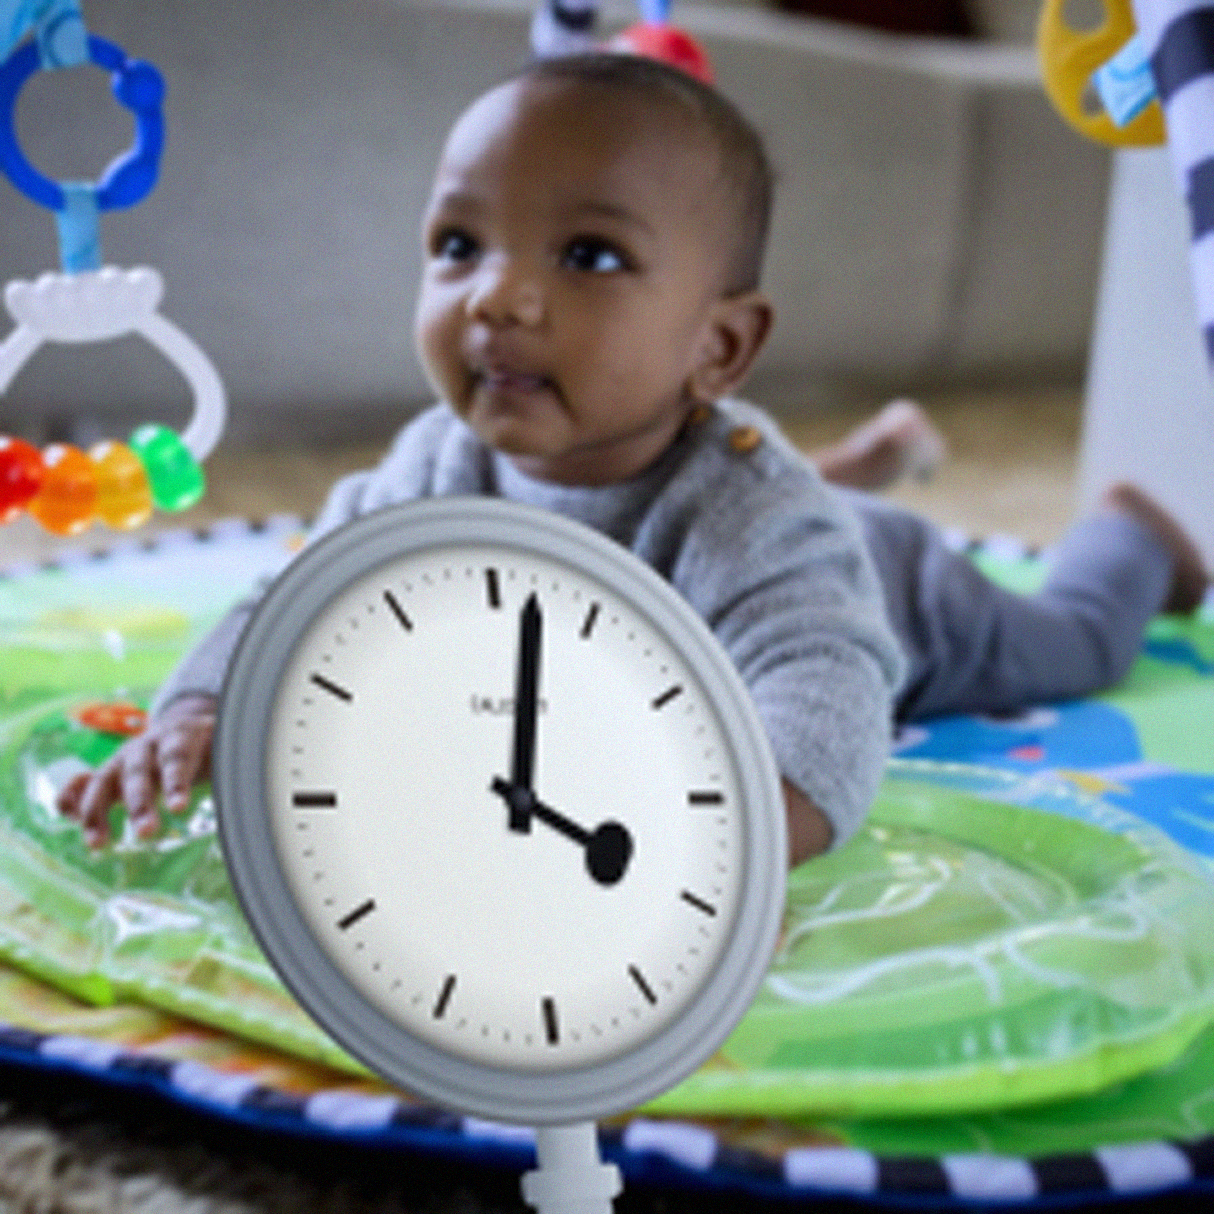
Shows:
{"hour": 4, "minute": 2}
